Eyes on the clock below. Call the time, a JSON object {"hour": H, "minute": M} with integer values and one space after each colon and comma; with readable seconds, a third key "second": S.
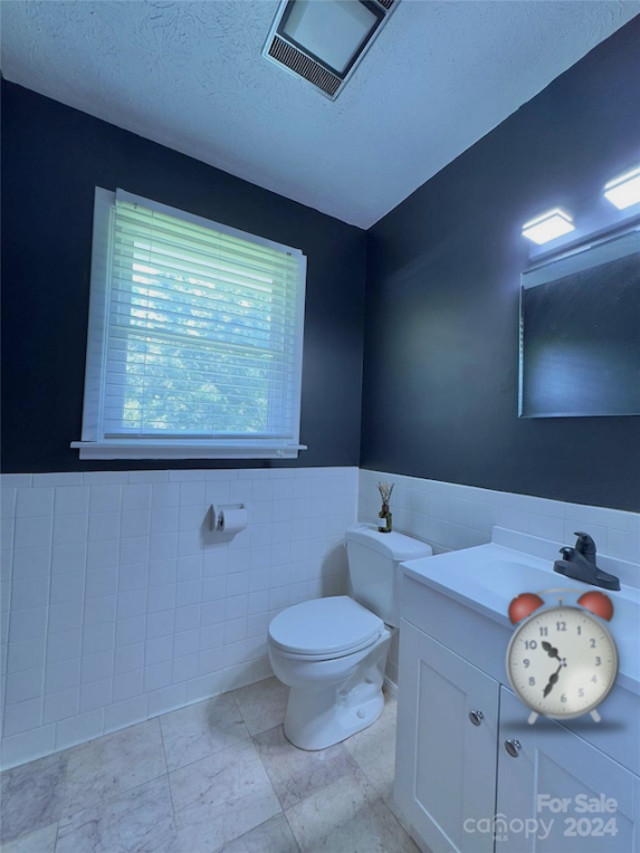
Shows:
{"hour": 10, "minute": 35}
